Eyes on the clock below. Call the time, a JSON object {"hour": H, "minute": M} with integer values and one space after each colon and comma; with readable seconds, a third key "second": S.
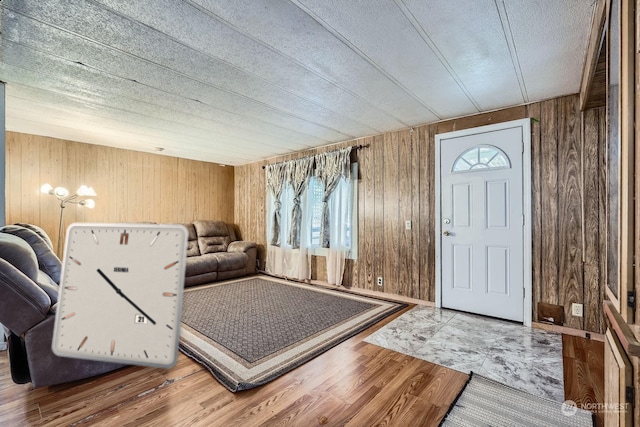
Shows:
{"hour": 10, "minute": 21}
